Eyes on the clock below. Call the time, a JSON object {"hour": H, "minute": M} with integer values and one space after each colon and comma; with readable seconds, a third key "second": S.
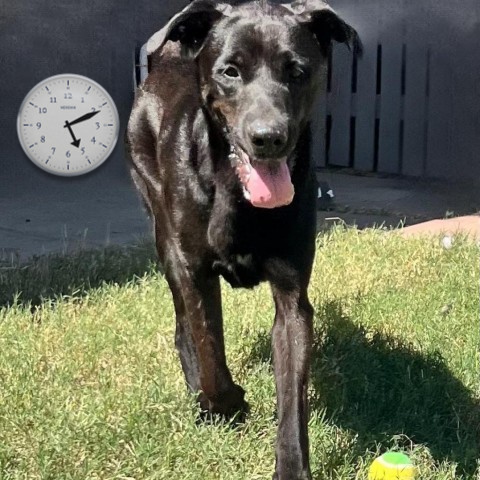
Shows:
{"hour": 5, "minute": 11}
